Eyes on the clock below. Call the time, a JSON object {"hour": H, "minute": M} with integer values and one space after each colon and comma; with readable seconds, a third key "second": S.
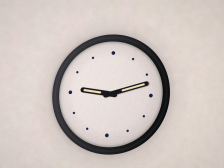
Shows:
{"hour": 9, "minute": 12}
